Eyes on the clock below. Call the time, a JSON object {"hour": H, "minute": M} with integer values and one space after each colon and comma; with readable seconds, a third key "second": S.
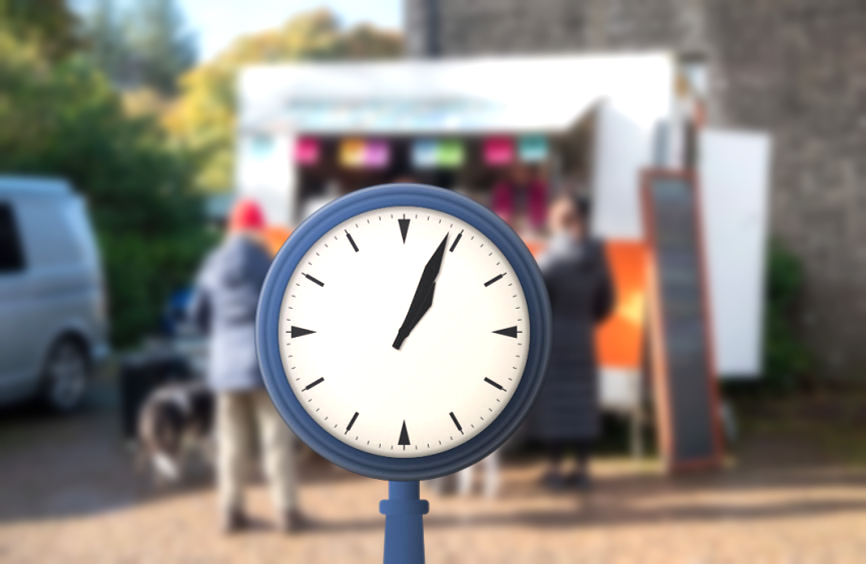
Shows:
{"hour": 1, "minute": 4}
